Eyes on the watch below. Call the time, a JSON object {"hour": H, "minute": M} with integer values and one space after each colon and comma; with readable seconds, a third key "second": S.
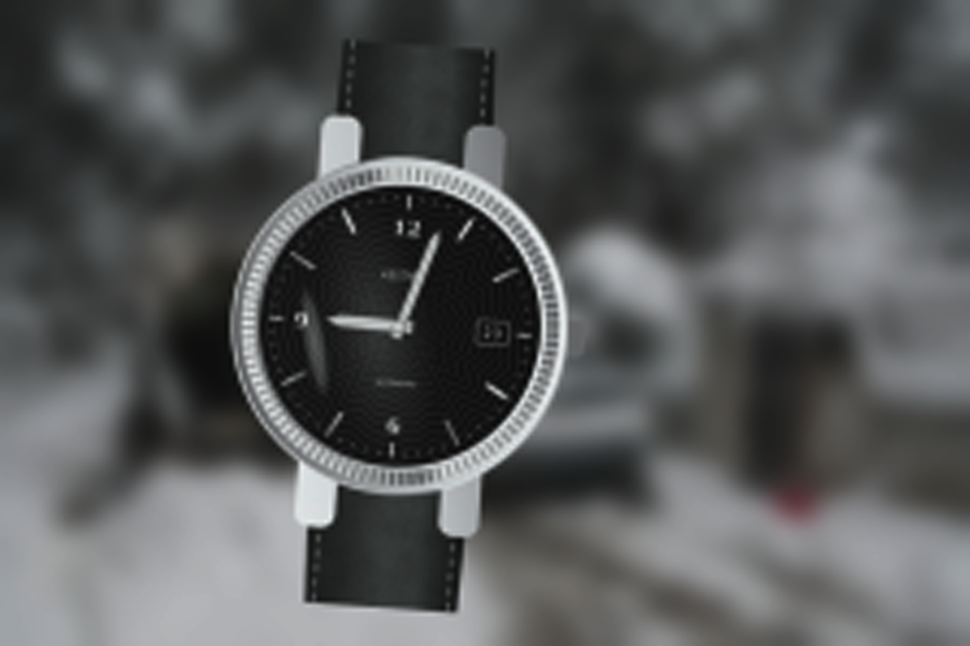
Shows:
{"hour": 9, "minute": 3}
